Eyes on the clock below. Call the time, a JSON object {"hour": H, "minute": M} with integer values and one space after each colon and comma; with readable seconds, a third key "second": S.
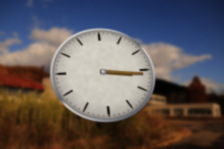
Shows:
{"hour": 3, "minute": 16}
